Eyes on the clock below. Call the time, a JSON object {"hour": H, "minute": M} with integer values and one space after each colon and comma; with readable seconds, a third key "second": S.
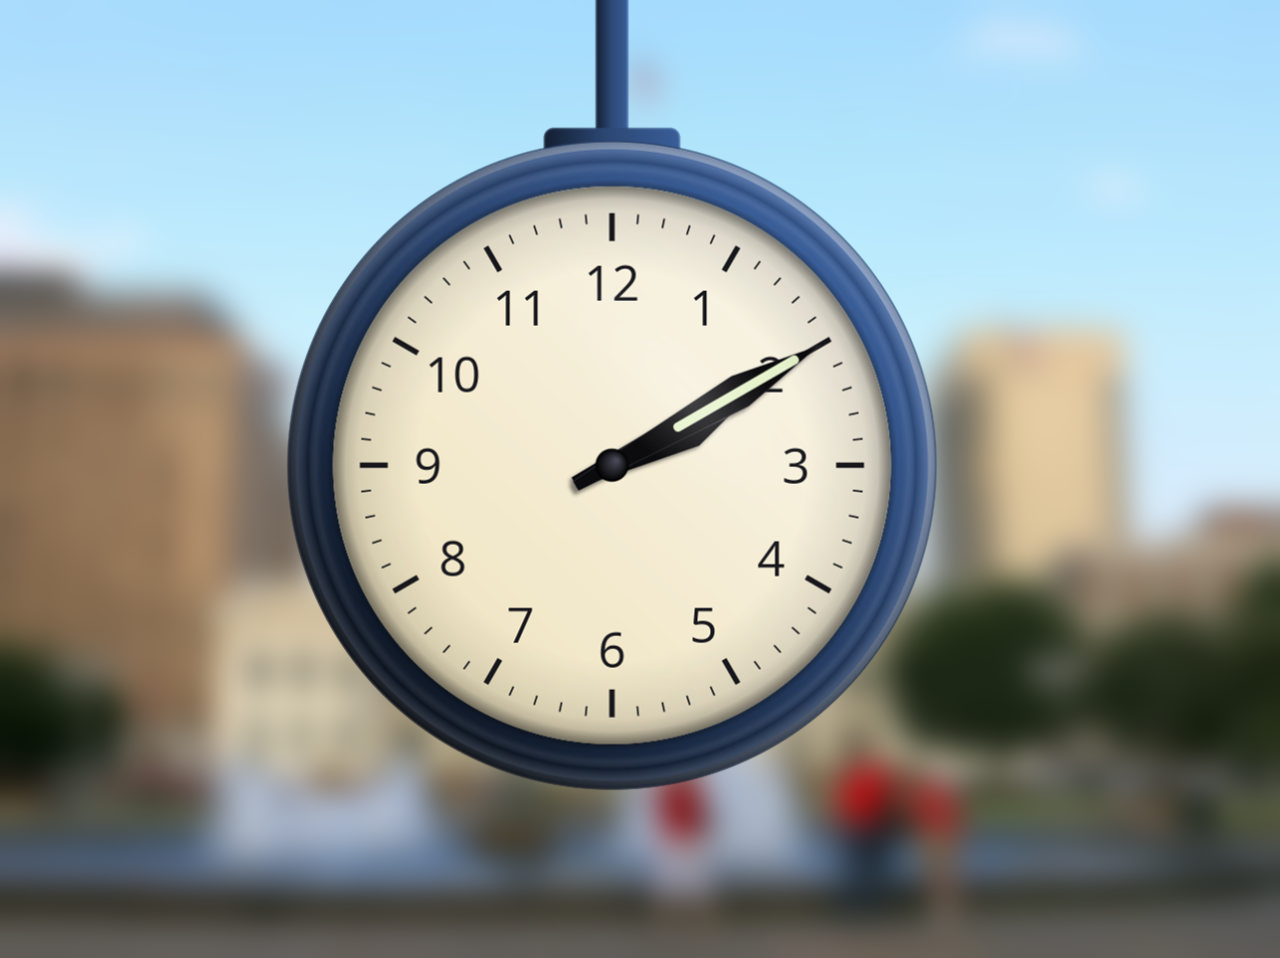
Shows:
{"hour": 2, "minute": 10}
